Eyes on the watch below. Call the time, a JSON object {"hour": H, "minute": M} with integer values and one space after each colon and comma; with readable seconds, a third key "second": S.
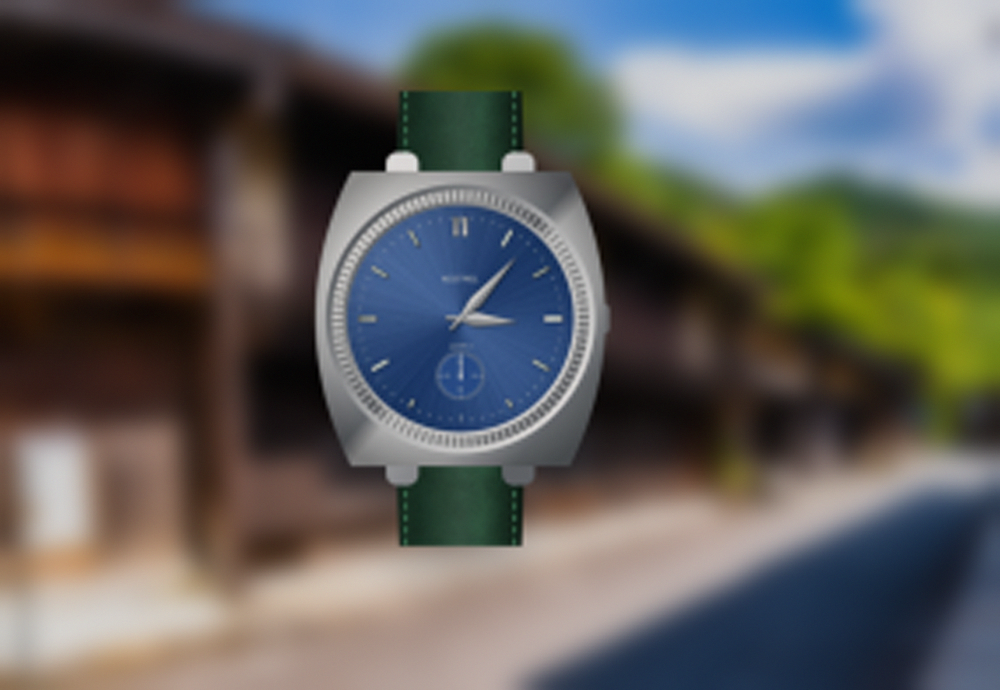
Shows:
{"hour": 3, "minute": 7}
